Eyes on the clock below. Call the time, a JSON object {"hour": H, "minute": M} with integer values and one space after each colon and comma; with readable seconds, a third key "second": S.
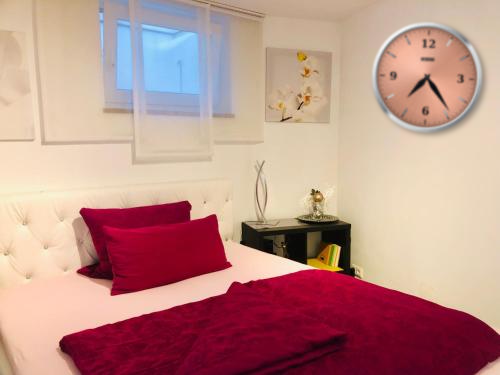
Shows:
{"hour": 7, "minute": 24}
